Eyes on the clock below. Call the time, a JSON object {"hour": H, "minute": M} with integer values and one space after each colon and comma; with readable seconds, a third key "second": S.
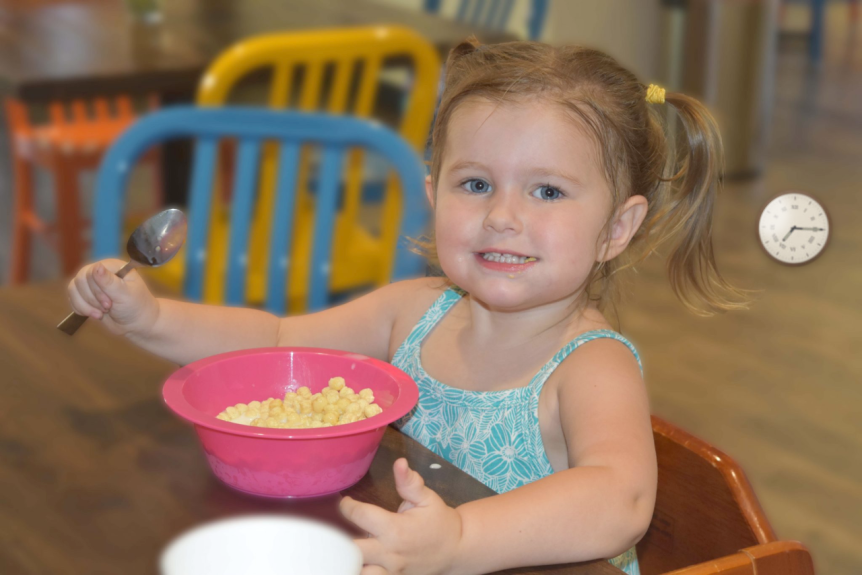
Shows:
{"hour": 7, "minute": 15}
